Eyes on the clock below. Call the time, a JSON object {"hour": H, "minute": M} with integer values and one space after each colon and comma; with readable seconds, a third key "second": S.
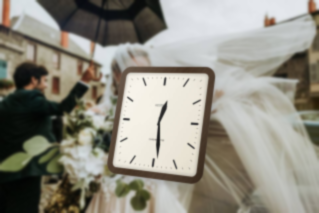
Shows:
{"hour": 12, "minute": 29}
